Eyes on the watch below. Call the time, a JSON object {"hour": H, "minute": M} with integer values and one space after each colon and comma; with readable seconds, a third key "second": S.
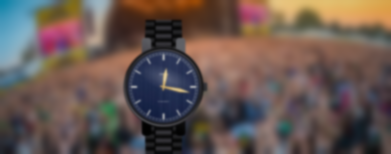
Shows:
{"hour": 12, "minute": 17}
